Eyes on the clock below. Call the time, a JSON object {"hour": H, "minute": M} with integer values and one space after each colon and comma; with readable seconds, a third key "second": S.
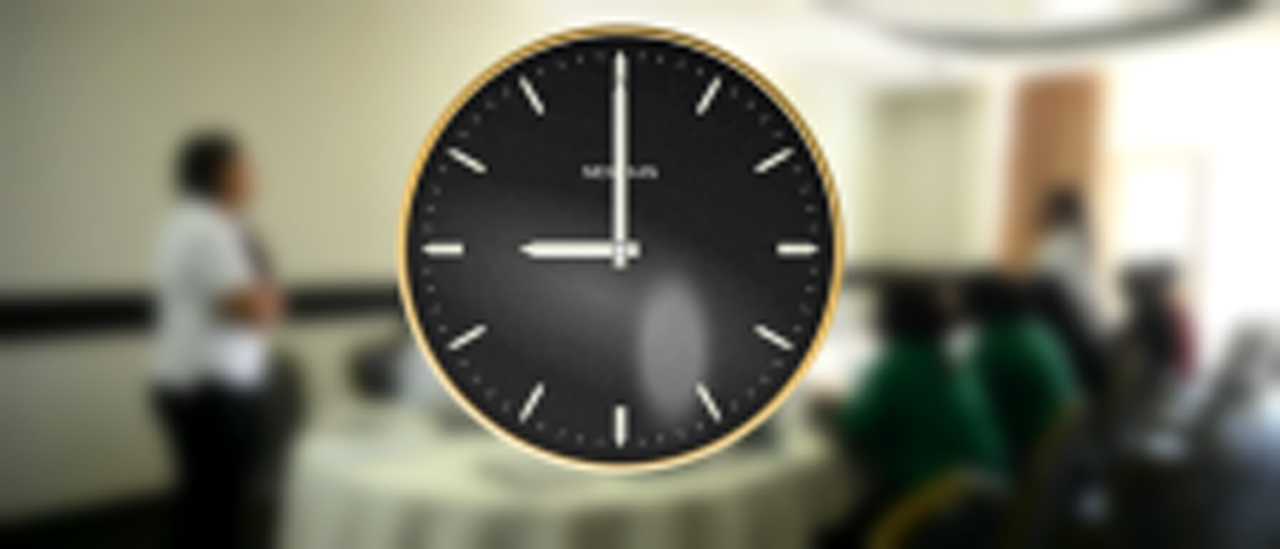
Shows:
{"hour": 9, "minute": 0}
